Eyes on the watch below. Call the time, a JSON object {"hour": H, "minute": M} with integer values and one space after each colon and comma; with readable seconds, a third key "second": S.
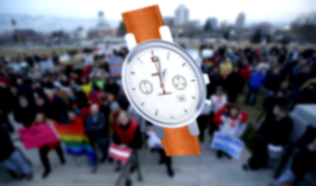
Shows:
{"hour": 1, "minute": 2}
